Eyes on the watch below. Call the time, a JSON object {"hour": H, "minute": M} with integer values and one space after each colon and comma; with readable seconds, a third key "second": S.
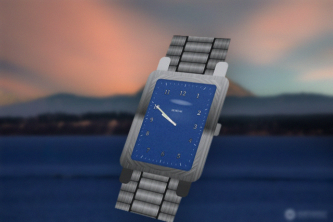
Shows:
{"hour": 9, "minute": 50}
